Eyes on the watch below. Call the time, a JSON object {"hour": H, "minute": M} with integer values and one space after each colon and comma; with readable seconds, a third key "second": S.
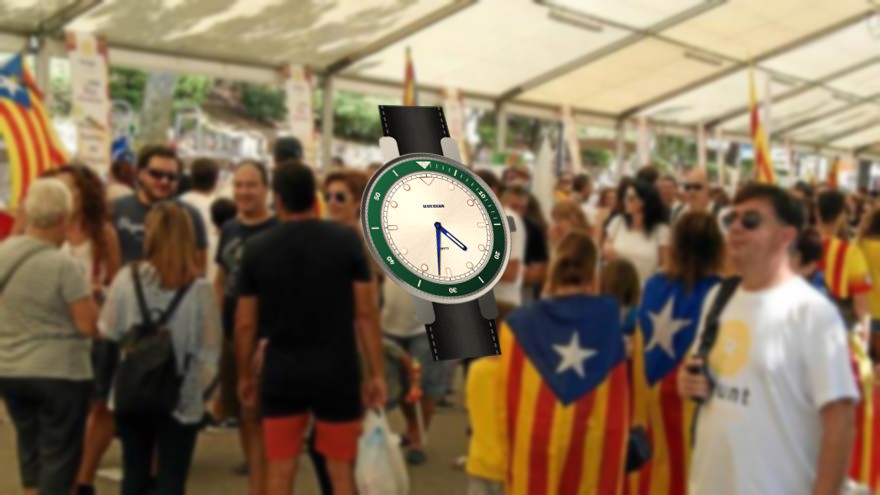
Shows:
{"hour": 4, "minute": 32}
